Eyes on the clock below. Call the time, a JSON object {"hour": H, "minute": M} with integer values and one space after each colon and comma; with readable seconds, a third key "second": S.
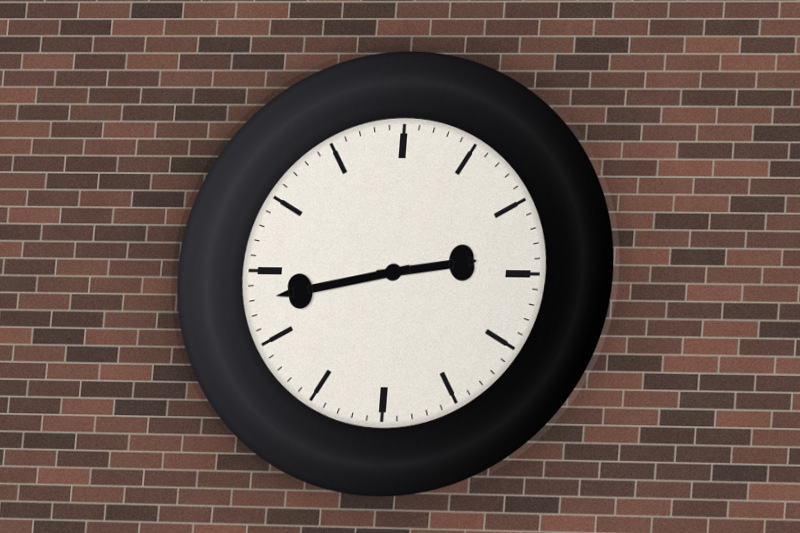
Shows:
{"hour": 2, "minute": 43}
